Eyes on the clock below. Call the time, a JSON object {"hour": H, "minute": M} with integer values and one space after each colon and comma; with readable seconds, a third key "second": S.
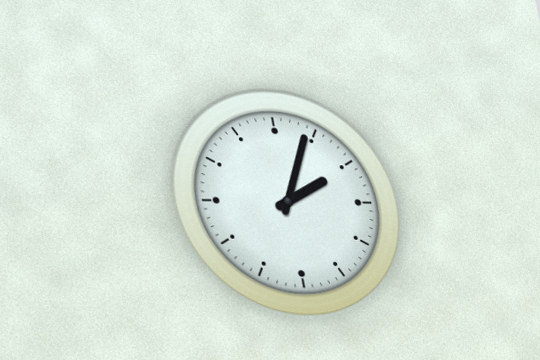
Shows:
{"hour": 2, "minute": 4}
